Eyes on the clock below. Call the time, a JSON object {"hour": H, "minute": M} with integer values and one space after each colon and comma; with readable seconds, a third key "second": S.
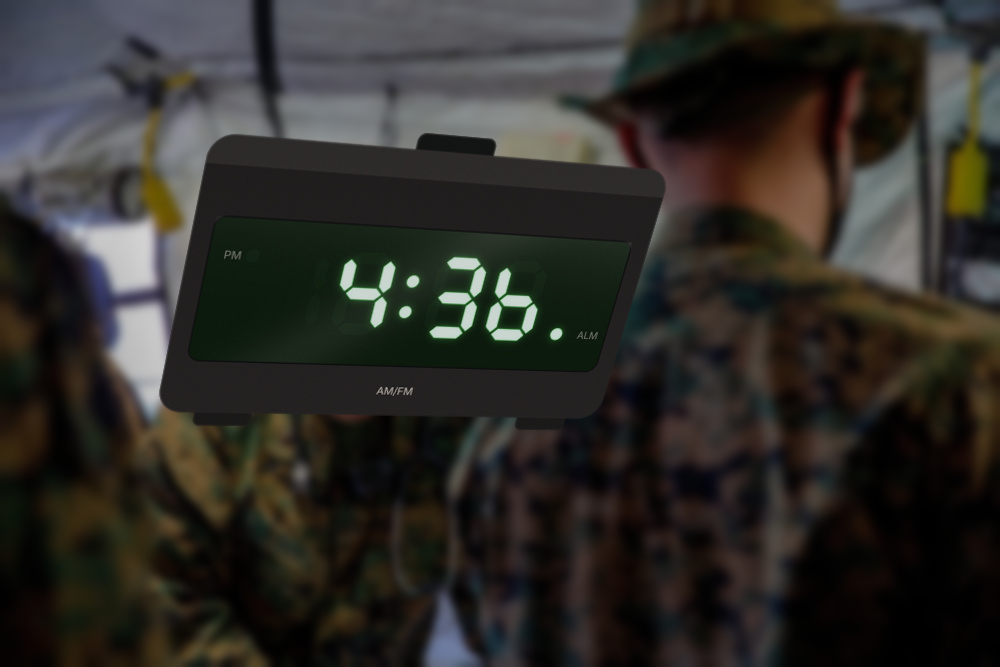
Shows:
{"hour": 4, "minute": 36}
